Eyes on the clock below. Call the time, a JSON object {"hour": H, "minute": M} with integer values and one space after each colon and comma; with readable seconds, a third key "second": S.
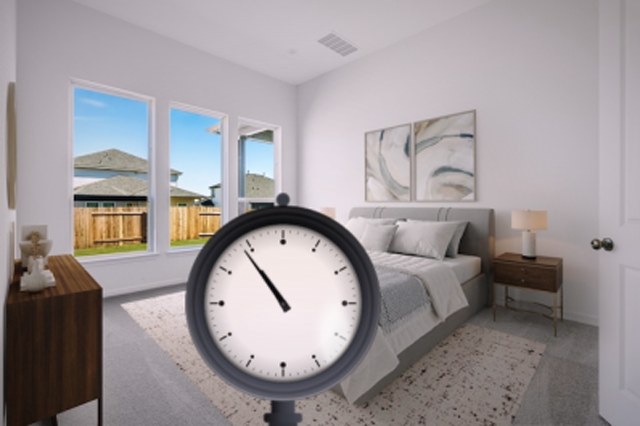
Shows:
{"hour": 10, "minute": 54}
